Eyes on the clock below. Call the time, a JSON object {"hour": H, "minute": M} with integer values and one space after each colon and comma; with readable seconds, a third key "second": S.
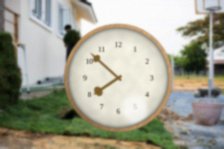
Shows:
{"hour": 7, "minute": 52}
